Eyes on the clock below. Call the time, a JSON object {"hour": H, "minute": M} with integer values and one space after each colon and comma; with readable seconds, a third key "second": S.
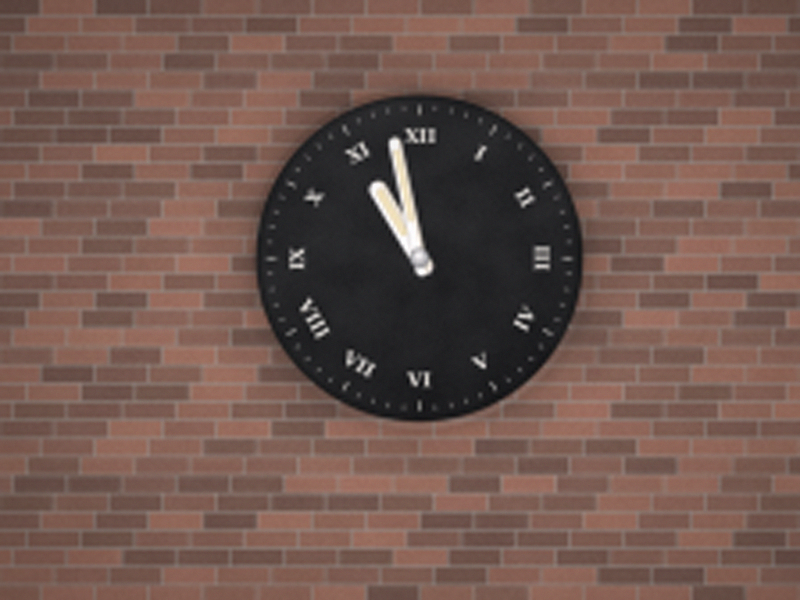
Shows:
{"hour": 10, "minute": 58}
